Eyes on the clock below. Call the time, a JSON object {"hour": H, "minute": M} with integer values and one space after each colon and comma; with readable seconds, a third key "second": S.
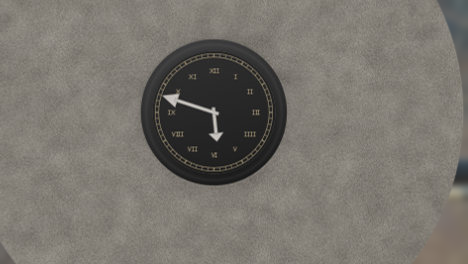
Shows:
{"hour": 5, "minute": 48}
